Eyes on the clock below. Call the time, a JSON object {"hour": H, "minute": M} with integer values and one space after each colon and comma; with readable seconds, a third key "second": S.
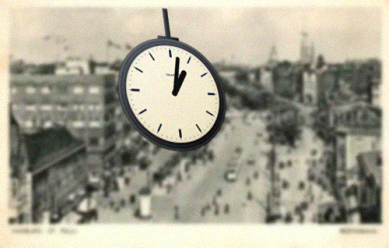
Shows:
{"hour": 1, "minute": 2}
